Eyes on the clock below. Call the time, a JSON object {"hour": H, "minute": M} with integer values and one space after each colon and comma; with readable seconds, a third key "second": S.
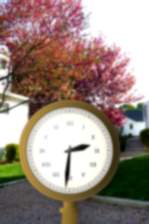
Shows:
{"hour": 2, "minute": 31}
